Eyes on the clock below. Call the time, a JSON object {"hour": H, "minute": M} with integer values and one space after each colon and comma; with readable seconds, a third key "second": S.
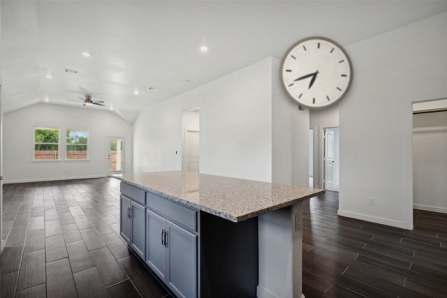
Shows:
{"hour": 6, "minute": 41}
